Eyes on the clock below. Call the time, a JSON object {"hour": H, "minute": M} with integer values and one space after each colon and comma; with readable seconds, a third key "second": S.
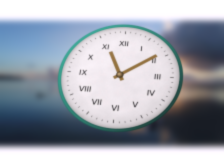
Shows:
{"hour": 11, "minute": 9}
